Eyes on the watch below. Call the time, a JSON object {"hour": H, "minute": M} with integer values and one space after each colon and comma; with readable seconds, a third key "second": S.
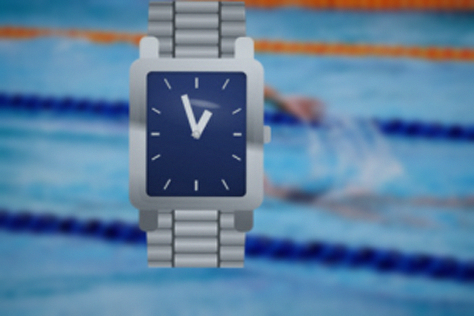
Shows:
{"hour": 12, "minute": 57}
